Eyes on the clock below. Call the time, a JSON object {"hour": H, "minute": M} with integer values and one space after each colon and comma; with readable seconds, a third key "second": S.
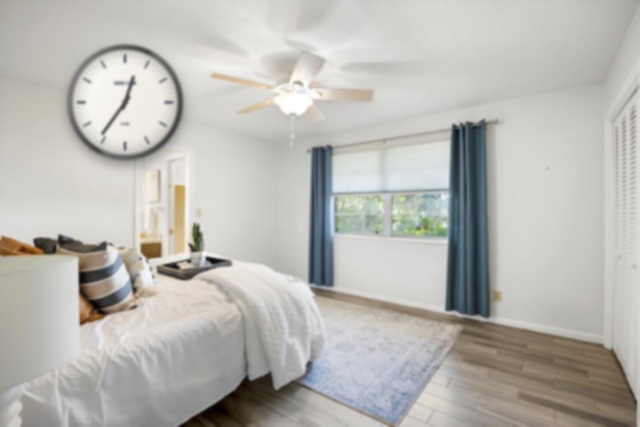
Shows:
{"hour": 12, "minute": 36}
